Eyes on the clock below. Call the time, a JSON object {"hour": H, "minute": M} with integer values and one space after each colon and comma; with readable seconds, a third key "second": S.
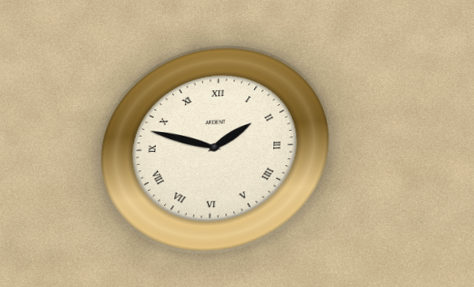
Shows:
{"hour": 1, "minute": 48}
